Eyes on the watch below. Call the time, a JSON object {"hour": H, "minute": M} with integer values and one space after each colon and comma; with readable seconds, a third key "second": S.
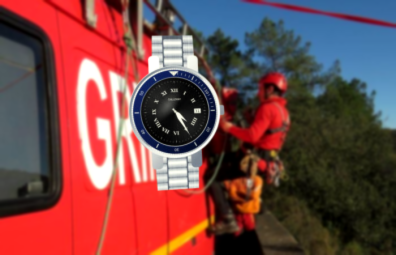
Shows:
{"hour": 4, "minute": 25}
